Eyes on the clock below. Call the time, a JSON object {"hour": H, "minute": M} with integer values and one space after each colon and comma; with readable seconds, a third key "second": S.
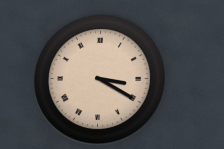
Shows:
{"hour": 3, "minute": 20}
